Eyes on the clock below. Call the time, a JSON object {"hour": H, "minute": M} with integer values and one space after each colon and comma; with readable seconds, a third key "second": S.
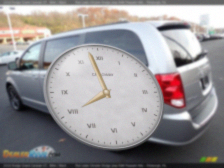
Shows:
{"hour": 7, "minute": 58}
